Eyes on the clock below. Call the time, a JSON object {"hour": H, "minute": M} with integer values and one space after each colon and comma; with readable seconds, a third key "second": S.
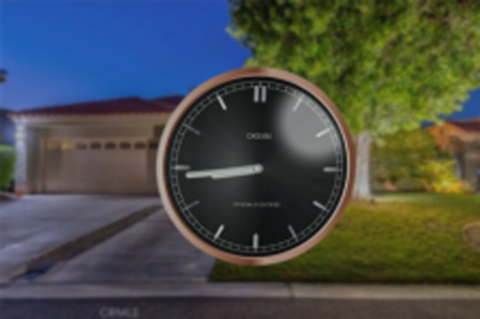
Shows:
{"hour": 8, "minute": 44}
